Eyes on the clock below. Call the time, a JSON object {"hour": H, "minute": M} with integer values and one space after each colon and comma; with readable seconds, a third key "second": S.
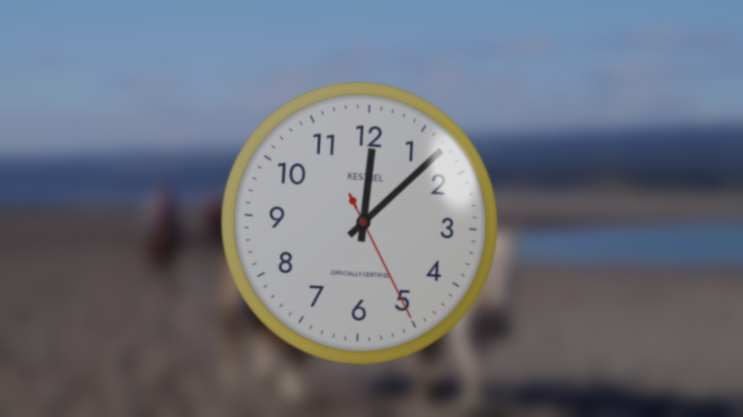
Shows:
{"hour": 12, "minute": 7, "second": 25}
